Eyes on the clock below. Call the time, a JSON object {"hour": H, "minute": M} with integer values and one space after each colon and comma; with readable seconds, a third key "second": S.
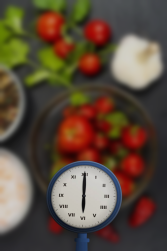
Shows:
{"hour": 6, "minute": 0}
